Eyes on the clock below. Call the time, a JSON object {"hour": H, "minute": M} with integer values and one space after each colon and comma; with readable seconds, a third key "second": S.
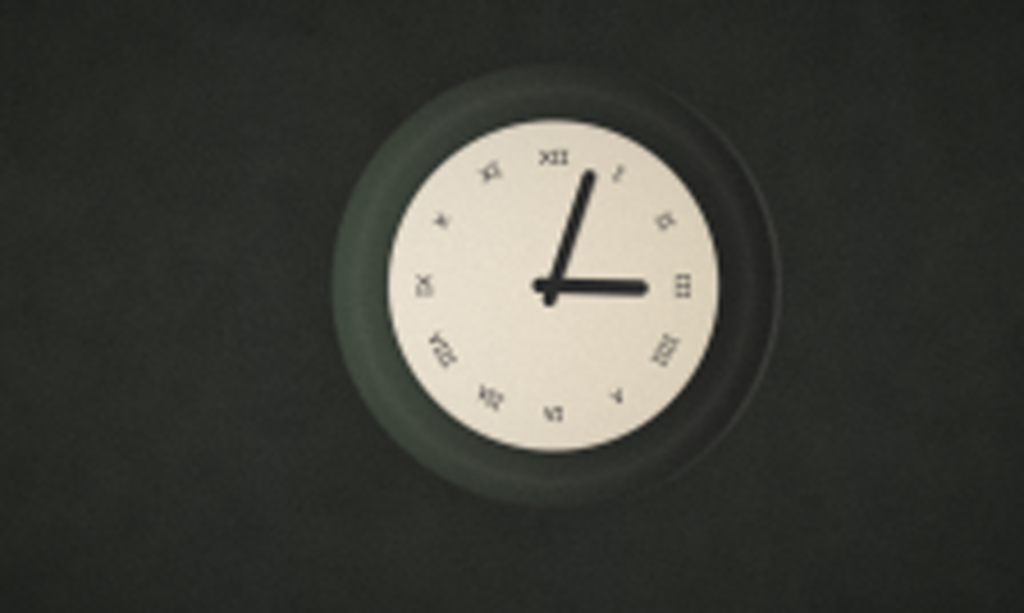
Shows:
{"hour": 3, "minute": 3}
